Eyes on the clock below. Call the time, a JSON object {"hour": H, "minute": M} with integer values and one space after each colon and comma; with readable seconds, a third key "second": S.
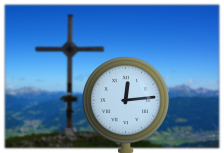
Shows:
{"hour": 12, "minute": 14}
